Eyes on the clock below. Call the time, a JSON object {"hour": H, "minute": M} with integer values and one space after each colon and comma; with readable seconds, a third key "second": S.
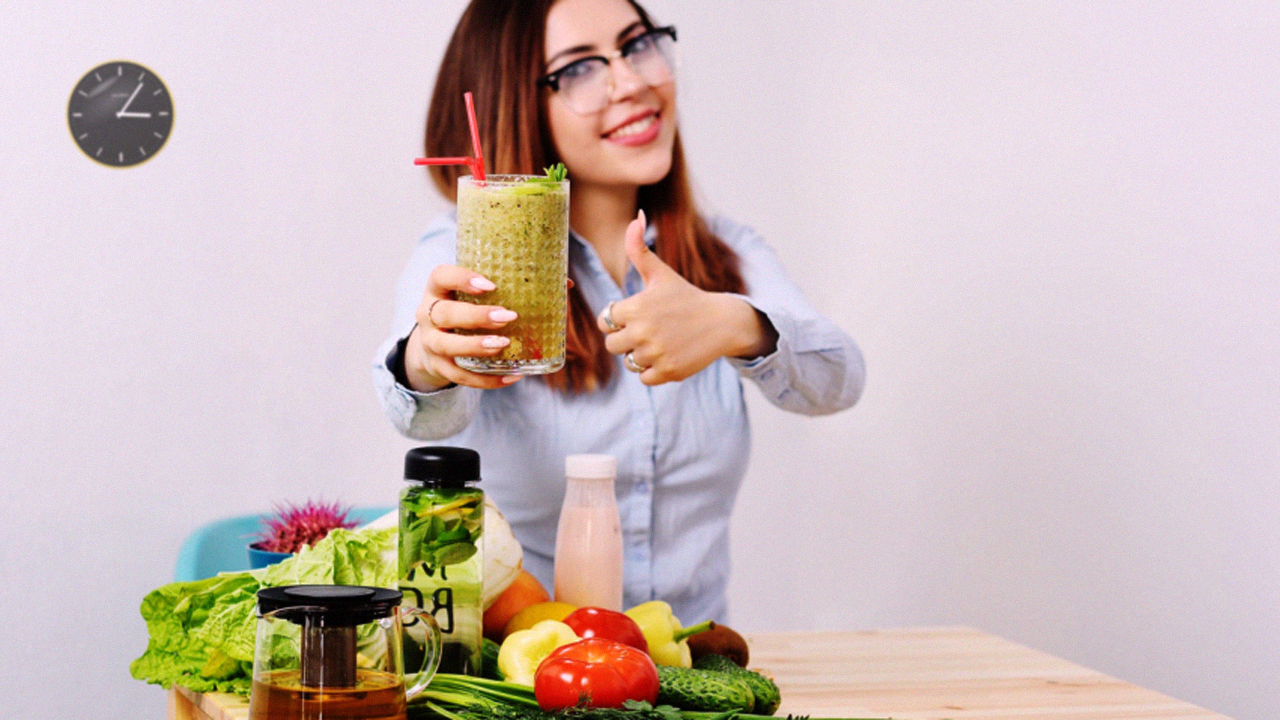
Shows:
{"hour": 3, "minute": 6}
